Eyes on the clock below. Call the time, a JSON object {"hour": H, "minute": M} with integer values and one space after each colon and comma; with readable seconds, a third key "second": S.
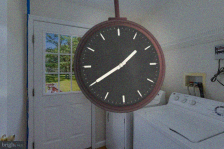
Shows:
{"hour": 1, "minute": 40}
